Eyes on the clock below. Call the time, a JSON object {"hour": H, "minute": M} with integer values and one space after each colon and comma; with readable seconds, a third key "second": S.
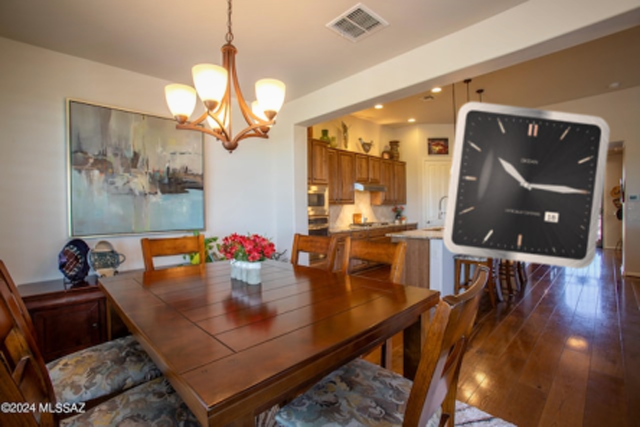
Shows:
{"hour": 10, "minute": 15}
